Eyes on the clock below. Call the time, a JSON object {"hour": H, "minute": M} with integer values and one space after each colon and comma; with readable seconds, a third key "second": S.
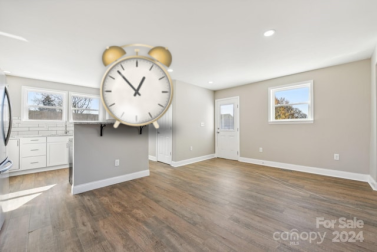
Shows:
{"hour": 12, "minute": 53}
